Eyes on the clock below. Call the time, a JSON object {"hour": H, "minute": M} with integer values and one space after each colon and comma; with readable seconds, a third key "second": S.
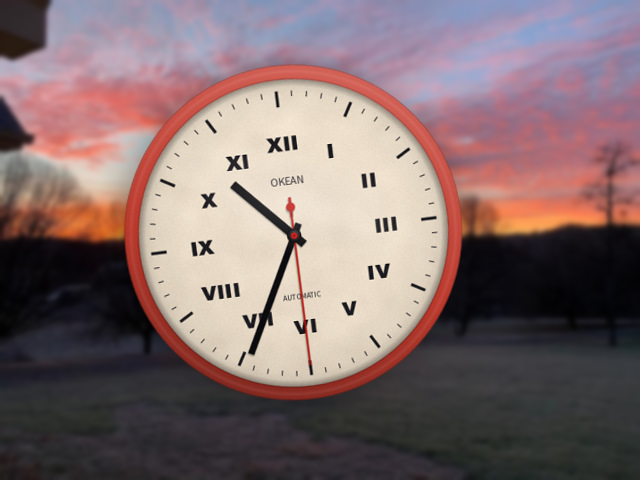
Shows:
{"hour": 10, "minute": 34, "second": 30}
